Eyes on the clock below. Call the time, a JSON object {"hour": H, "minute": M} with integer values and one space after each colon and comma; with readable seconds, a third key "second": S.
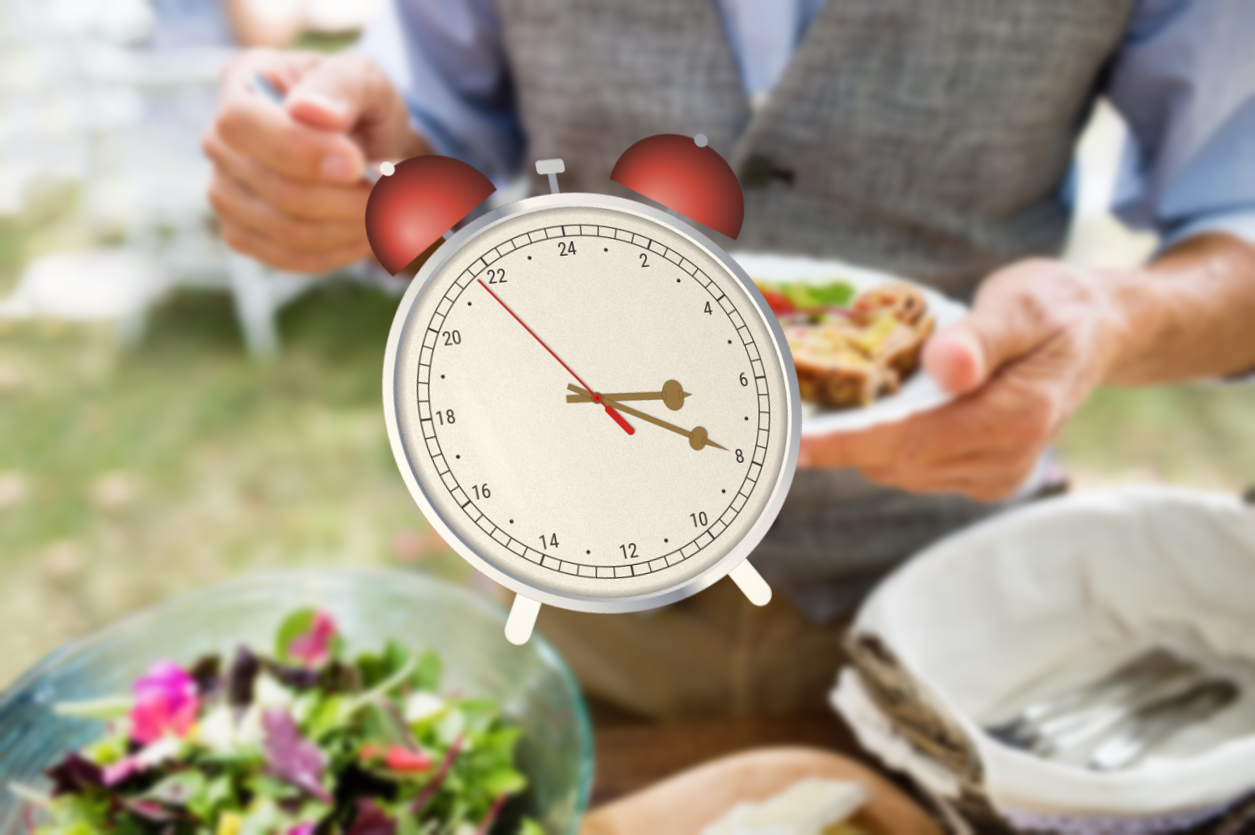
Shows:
{"hour": 6, "minute": 19, "second": 54}
